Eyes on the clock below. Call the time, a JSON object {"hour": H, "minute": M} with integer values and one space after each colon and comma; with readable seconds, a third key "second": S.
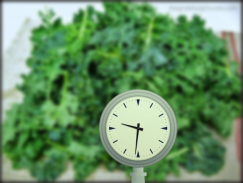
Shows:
{"hour": 9, "minute": 31}
